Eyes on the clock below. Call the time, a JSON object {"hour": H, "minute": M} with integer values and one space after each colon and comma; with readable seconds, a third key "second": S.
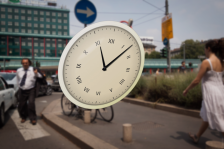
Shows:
{"hour": 11, "minute": 7}
